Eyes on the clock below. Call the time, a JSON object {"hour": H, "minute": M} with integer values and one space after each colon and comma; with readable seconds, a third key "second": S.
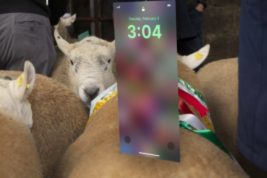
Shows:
{"hour": 3, "minute": 4}
